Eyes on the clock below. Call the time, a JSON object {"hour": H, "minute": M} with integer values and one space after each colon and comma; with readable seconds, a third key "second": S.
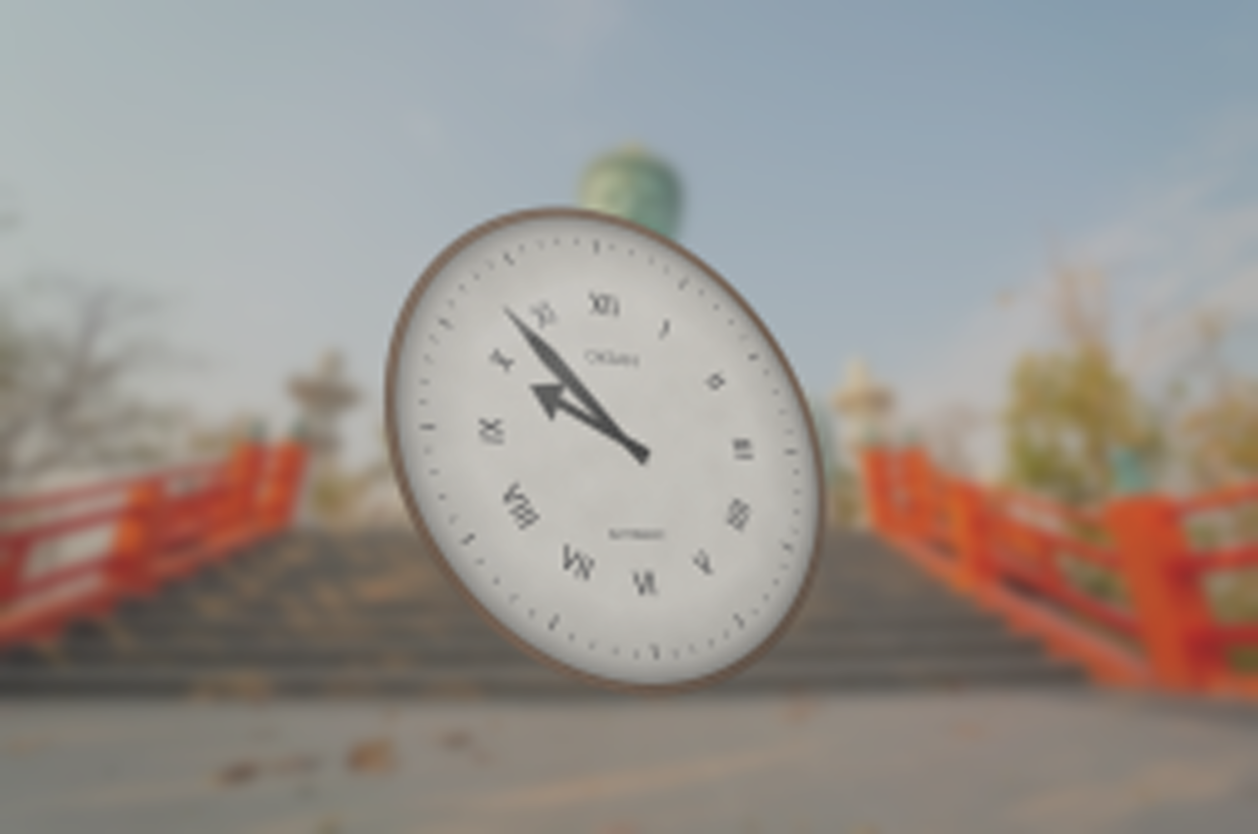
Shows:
{"hour": 9, "minute": 53}
